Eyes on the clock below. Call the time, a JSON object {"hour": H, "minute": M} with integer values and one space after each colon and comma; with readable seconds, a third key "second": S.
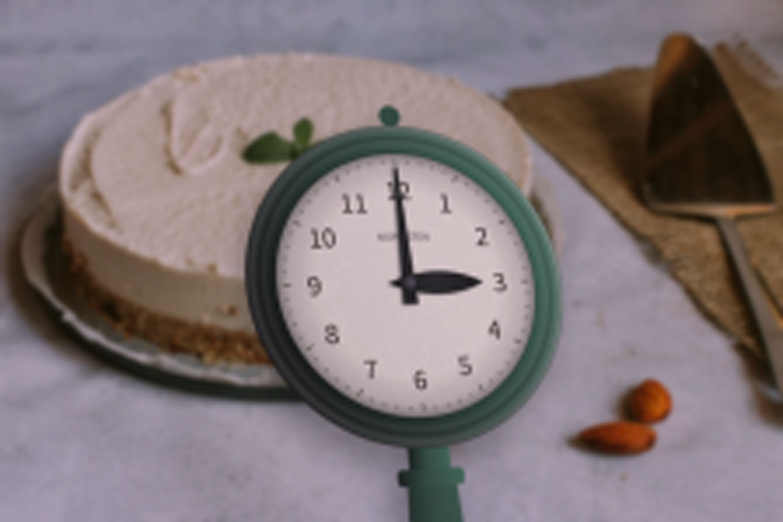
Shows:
{"hour": 3, "minute": 0}
